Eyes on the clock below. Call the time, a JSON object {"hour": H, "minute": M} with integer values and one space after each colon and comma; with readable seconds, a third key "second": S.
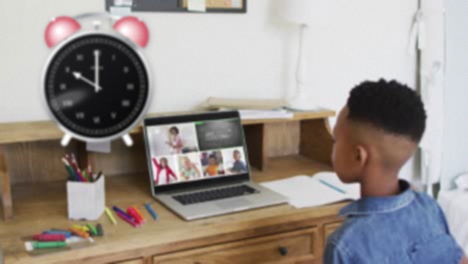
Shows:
{"hour": 10, "minute": 0}
